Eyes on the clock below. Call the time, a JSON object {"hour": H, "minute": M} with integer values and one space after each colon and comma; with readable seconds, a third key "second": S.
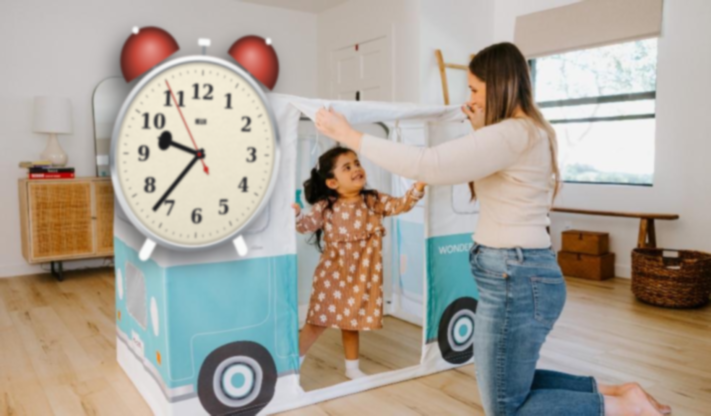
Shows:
{"hour": 9, "minute": 36, "second": 55}
